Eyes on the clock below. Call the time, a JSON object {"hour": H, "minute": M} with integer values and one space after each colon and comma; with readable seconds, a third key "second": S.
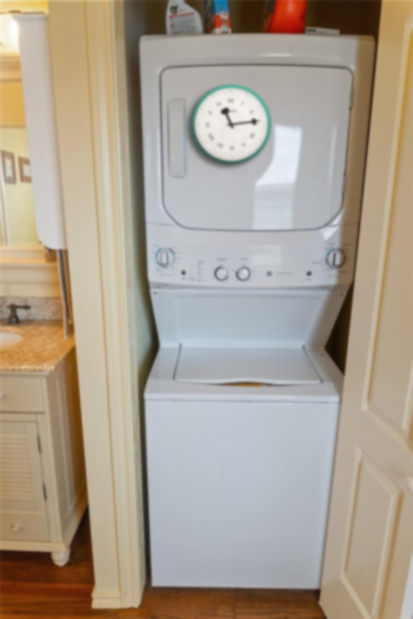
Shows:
{"hour": 11, "minute": 14}
